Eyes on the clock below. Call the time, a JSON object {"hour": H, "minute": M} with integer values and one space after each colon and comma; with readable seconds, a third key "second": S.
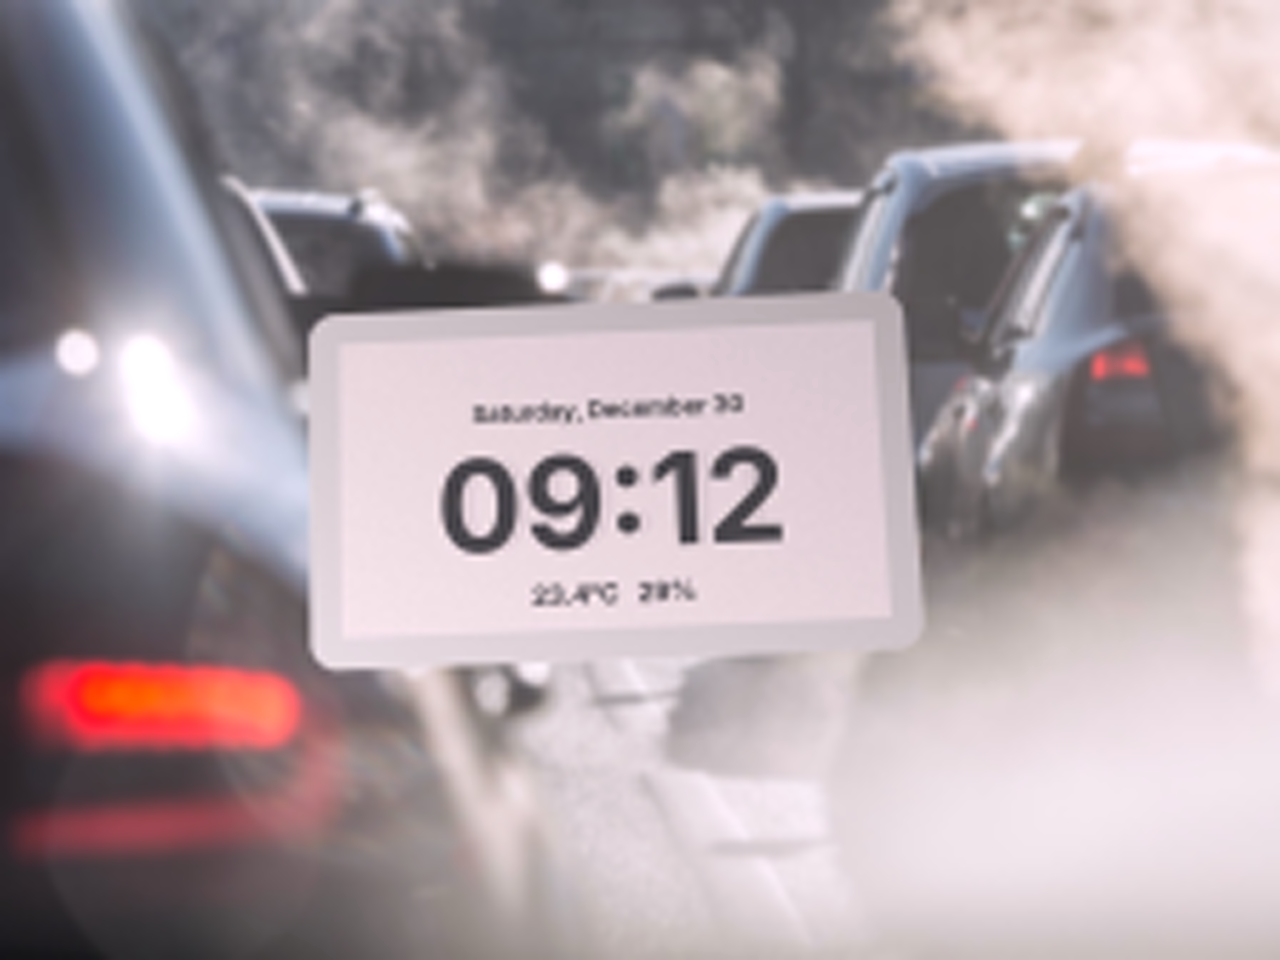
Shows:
{"hour": 9, "minute": 12}
